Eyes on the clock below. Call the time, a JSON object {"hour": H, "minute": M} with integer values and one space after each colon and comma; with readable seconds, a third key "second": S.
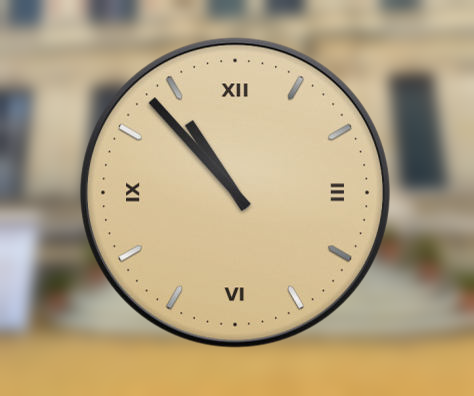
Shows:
{"hour": 10, "minute": 53}
